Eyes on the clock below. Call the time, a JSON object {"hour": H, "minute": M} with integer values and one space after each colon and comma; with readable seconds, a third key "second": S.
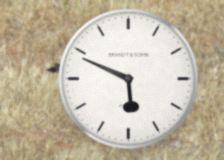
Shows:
{"hour": 5, "minute": 49}
